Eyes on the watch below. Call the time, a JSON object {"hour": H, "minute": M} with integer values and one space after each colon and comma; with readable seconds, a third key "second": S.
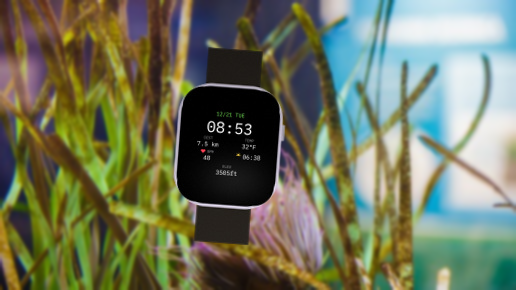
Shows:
{"hour": 8, "minute": 53}
